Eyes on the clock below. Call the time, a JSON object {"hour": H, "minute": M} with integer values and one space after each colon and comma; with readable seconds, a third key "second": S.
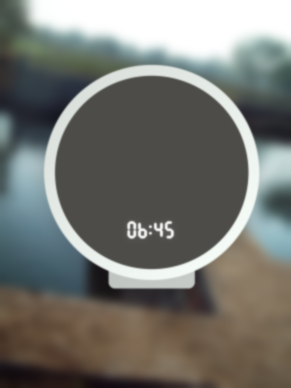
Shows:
{"hour": 6, "minute": 45}
